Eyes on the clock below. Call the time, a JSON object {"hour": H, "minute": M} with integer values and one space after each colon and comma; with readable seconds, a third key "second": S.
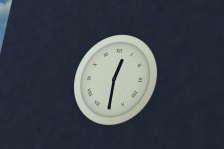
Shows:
{"hour": 12, "minute": 30}
